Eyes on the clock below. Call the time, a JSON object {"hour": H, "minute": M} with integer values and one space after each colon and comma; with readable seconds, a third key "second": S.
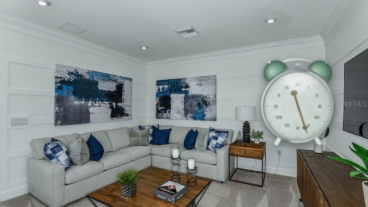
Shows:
{"hour": 11, "minute": 27}
